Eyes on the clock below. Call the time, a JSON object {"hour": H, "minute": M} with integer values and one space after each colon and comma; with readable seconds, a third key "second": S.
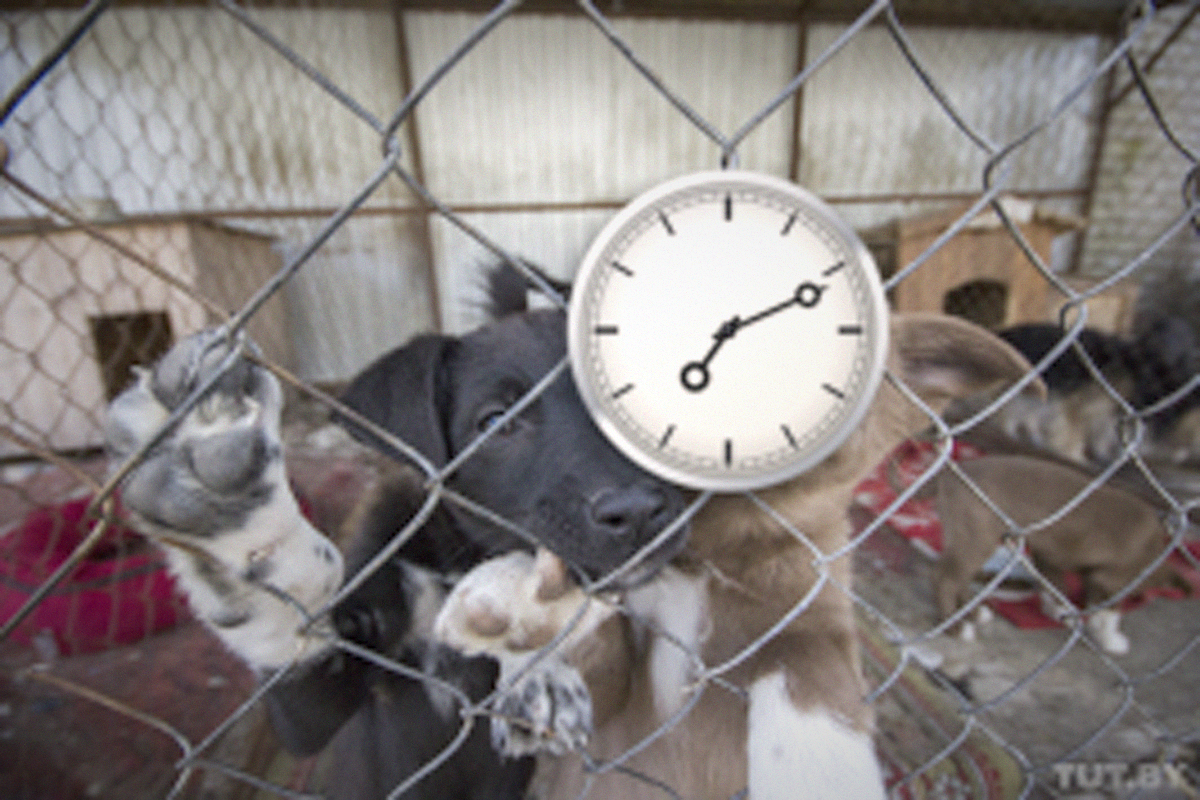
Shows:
{"hour": 7, "minute": 11}
